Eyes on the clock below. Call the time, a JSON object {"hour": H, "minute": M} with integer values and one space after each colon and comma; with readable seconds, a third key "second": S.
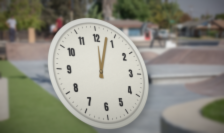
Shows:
{"hour": 12, "minute": 3}
